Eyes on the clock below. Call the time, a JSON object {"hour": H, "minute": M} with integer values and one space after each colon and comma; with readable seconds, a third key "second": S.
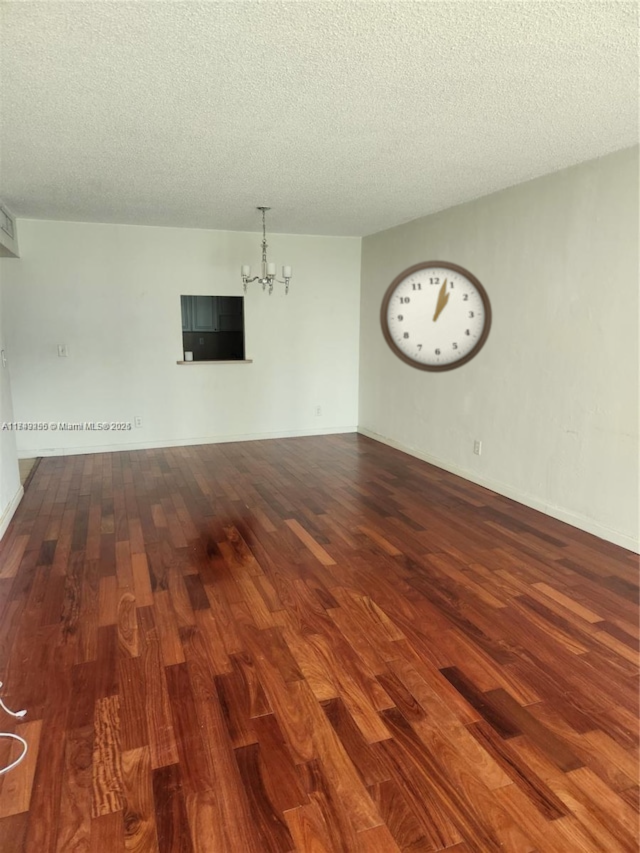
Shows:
{"hour": 1, "minute": 3}
